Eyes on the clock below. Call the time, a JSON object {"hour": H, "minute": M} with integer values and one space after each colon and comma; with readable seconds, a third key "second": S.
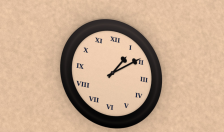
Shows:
{"hour": 1, "minute": 9}
